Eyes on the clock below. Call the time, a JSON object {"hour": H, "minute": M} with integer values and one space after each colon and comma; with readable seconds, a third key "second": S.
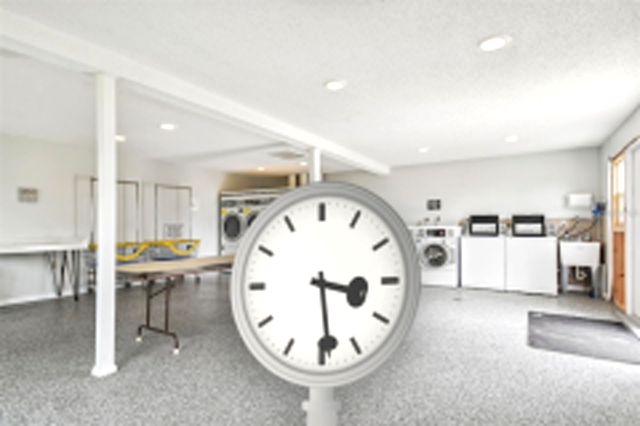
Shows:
{"hour": 3, "minute": 29}
